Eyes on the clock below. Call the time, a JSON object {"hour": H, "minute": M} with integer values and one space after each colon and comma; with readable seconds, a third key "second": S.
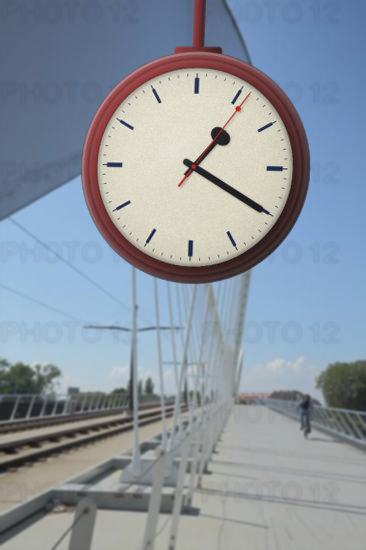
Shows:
{"hour": 1, "minute": 20, "second": 6}
